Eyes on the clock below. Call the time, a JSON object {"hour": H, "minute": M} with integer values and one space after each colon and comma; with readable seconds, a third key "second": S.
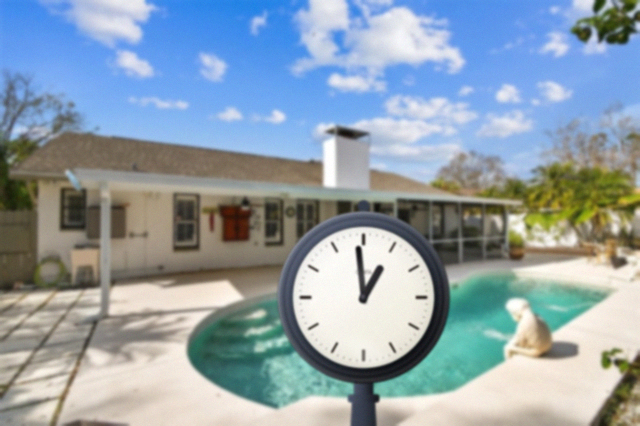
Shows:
{"hour": 12, "minute": 59}
